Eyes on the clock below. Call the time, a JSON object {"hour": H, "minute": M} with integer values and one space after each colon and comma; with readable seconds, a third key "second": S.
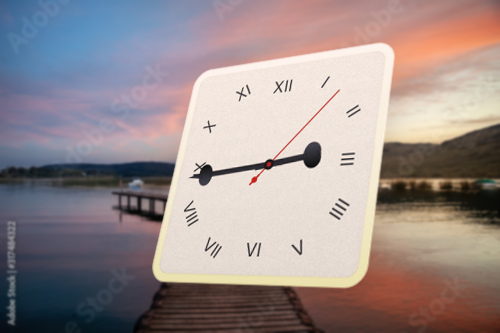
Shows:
{"hour": 2, "minute": 44, "second": 7}
